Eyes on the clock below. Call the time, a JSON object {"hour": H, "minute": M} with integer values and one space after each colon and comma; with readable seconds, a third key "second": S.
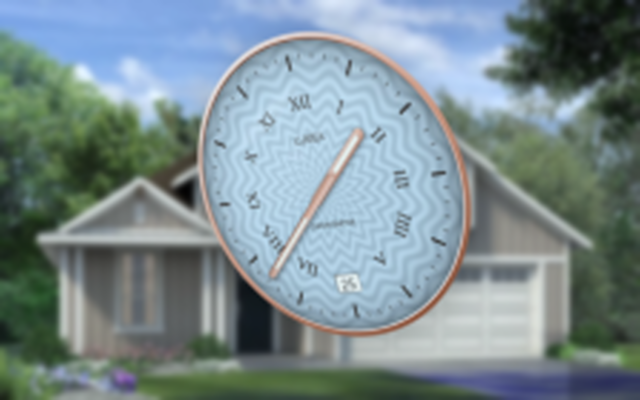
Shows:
{"hour": 1, "minute": 38}
